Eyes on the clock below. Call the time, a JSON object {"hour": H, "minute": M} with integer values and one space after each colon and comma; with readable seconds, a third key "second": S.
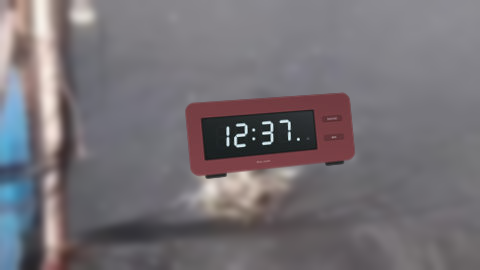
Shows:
{"hour": 12, "minute": 37}
